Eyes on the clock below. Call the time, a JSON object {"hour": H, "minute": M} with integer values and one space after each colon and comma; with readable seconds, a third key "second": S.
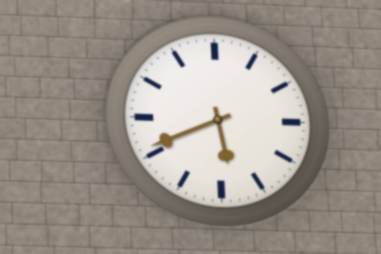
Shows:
{"hour": 5, "minute": 41}
